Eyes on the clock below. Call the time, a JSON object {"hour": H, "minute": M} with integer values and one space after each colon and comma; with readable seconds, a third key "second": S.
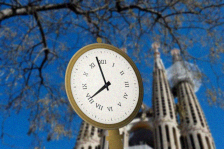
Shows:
{"hour": 7, "minute": 58}
